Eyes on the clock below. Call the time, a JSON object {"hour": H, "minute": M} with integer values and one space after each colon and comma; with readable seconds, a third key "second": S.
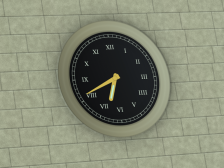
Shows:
{"hour": 6, "minute": 41}
